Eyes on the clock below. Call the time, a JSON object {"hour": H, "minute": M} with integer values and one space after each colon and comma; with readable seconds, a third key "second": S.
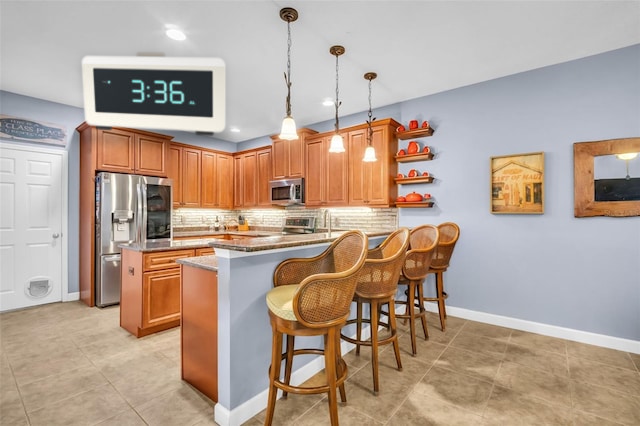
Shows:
{"hour": 3, "minute": 36}
